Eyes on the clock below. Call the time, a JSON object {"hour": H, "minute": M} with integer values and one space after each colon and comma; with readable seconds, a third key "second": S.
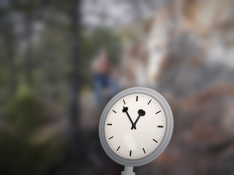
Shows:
{"hour": 12, "minute": 54}
